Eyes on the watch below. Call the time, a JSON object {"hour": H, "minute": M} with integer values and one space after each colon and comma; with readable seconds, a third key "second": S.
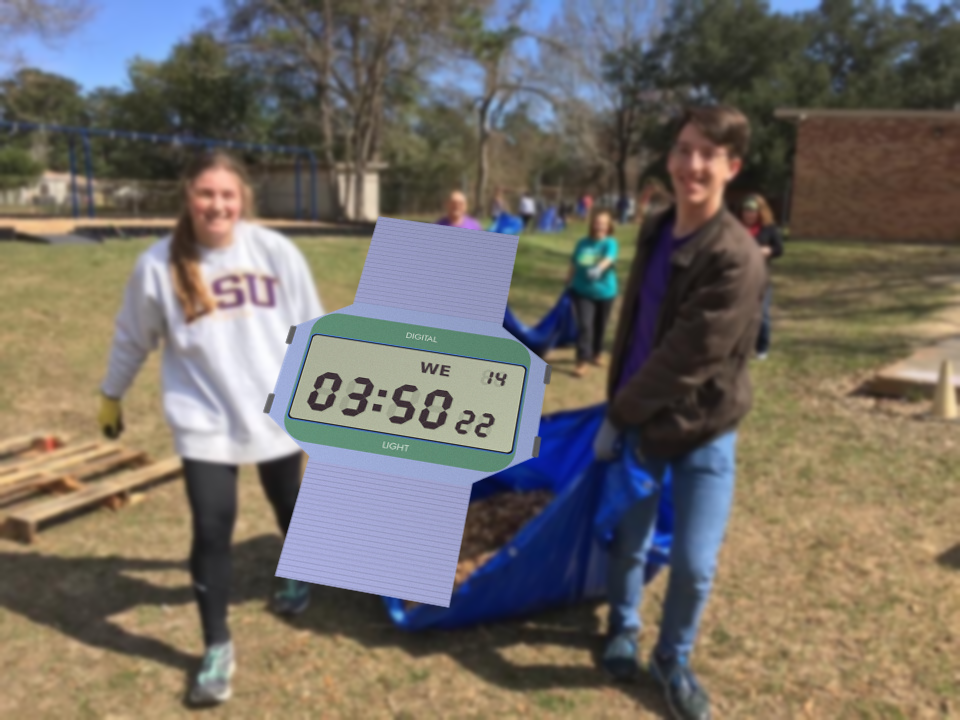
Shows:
{"hour": 3, "minute": 50, "second": 22}
